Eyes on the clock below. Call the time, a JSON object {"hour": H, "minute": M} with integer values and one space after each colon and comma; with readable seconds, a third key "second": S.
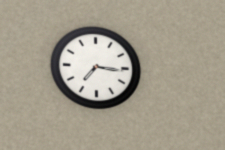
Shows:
{"hour": 7, "minute": 16}
